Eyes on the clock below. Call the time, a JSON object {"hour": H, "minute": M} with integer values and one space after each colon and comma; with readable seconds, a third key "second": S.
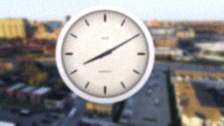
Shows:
{"hour": 8, "minute": 10}
